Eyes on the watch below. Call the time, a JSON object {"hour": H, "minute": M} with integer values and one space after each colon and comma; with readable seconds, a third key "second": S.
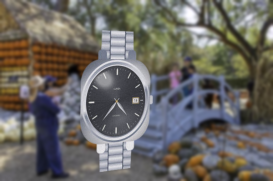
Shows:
{"hour": 4, "minute": 37}
